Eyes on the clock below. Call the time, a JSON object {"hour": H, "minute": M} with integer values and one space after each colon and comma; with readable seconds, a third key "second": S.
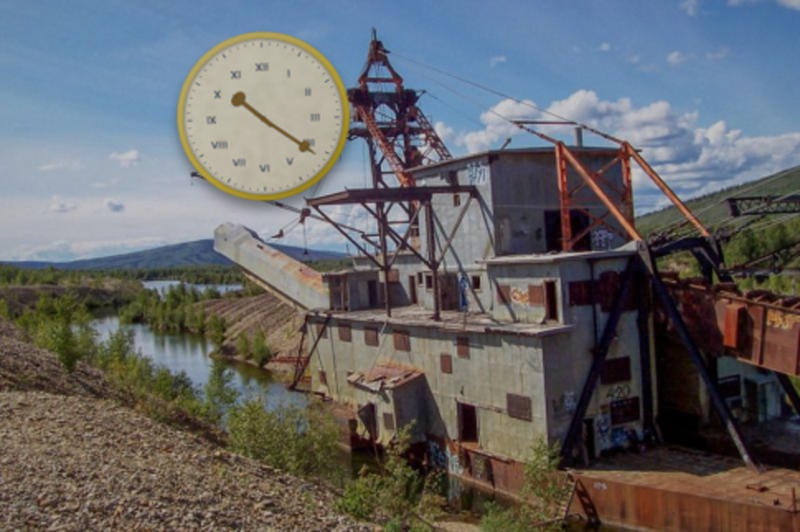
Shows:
{"hour": 10, "minute": 21}
